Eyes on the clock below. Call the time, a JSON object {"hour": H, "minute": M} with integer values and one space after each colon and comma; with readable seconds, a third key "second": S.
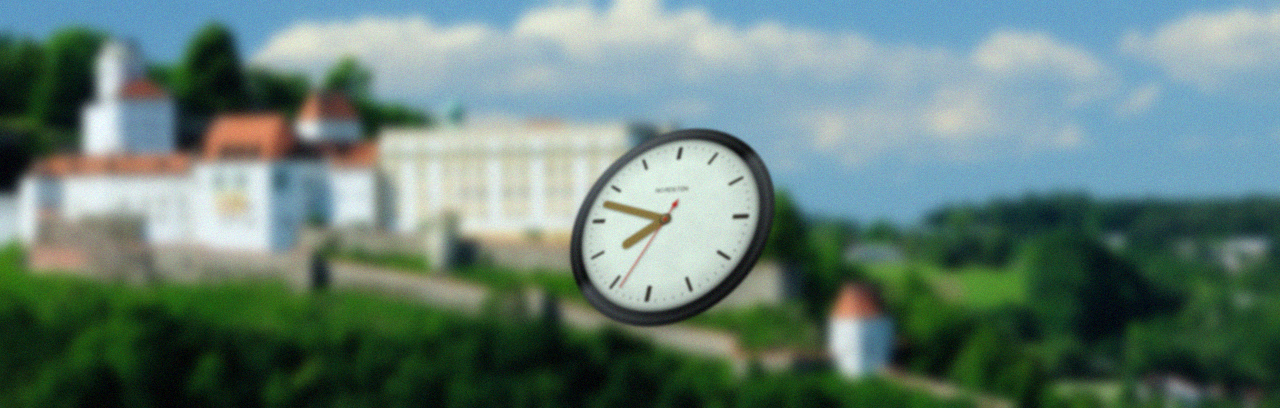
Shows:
{"hour": 7, "minute": 47, "second": 34}
